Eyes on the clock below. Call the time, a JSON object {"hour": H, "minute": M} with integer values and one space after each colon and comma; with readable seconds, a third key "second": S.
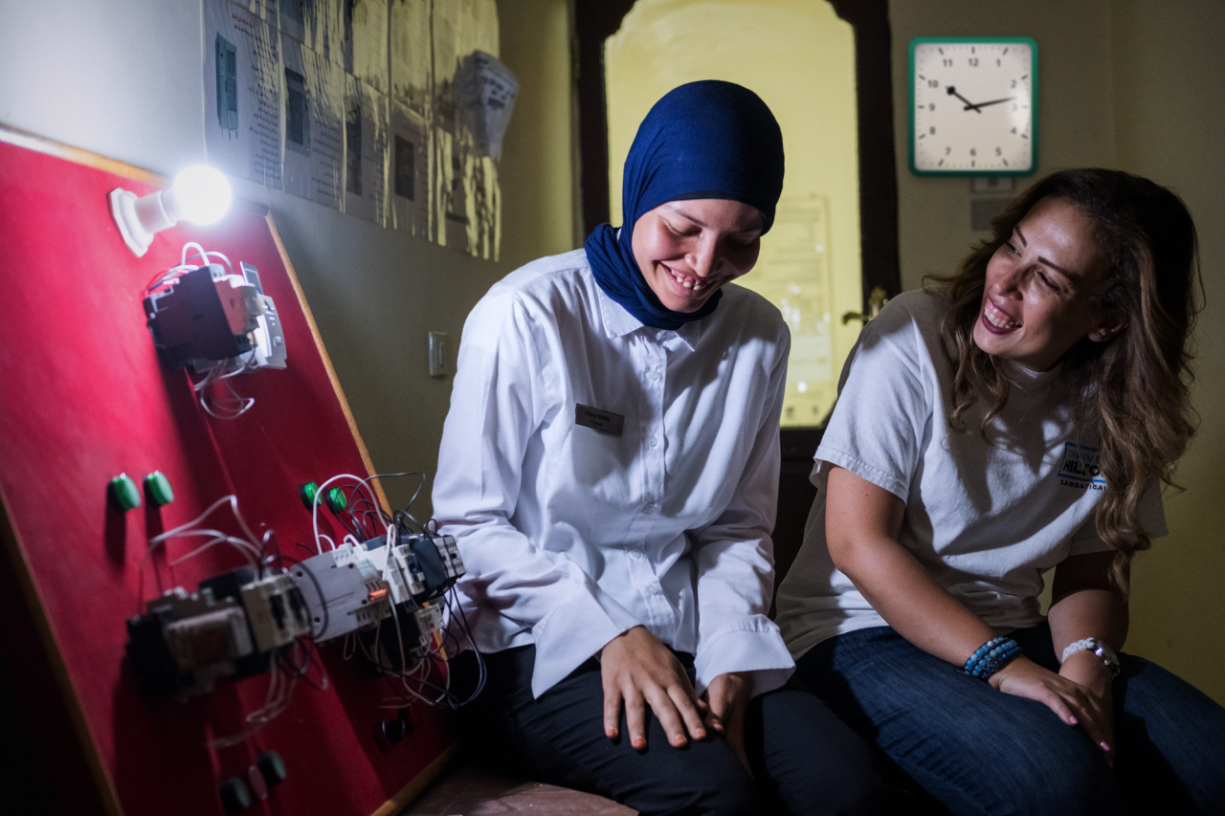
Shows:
{"hour": 10, "minute": 13}
